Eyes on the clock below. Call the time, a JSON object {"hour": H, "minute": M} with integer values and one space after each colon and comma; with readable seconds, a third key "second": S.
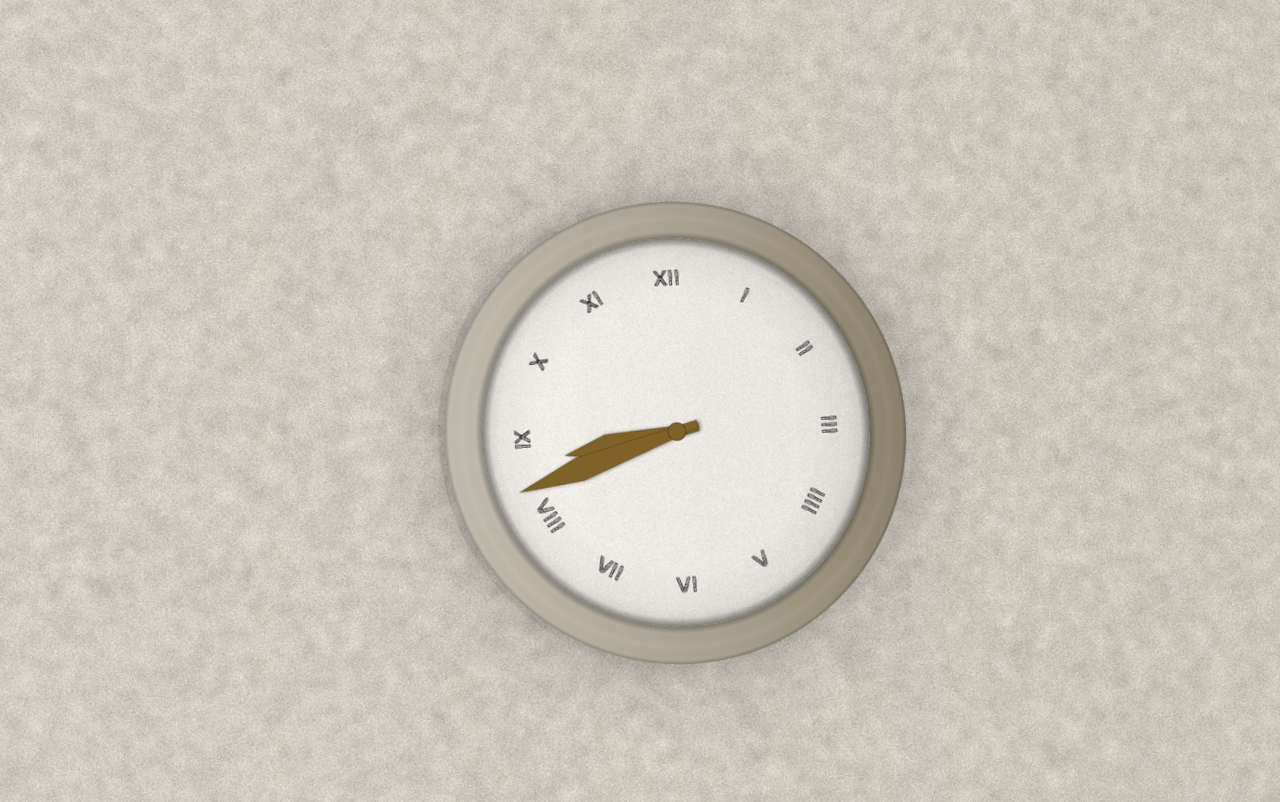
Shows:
{"hour": 8, "minute": 42}
